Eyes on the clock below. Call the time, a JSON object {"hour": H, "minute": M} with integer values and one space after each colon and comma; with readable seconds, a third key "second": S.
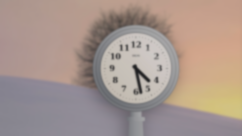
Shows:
{"hour": 4, "minute": 28}
